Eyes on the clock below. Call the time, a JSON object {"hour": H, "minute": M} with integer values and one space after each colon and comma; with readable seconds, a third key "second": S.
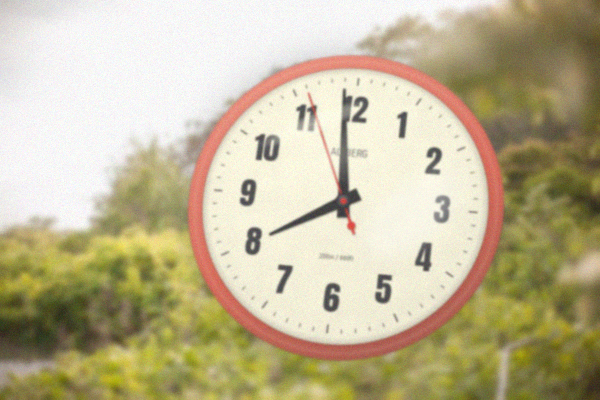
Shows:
{"hour": 7, "minute": 58, "second": 56}
